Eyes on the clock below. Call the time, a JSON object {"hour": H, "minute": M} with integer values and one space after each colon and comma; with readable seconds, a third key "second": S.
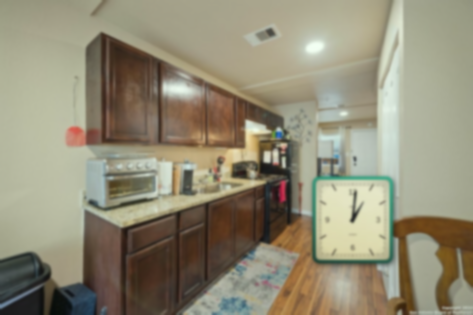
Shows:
{"hour": 1, "minute": 1}
